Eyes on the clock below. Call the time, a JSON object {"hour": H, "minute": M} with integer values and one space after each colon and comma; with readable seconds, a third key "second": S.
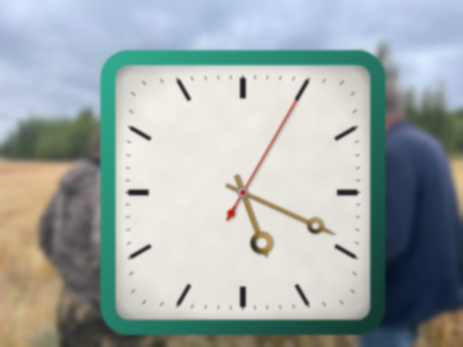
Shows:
{"hour": 5, "minute": 19, "second": 5}
